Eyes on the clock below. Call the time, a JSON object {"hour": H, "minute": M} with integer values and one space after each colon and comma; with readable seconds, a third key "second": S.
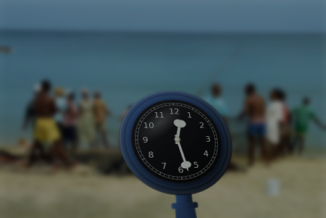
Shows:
{"hour": 12, "minute": 28}
